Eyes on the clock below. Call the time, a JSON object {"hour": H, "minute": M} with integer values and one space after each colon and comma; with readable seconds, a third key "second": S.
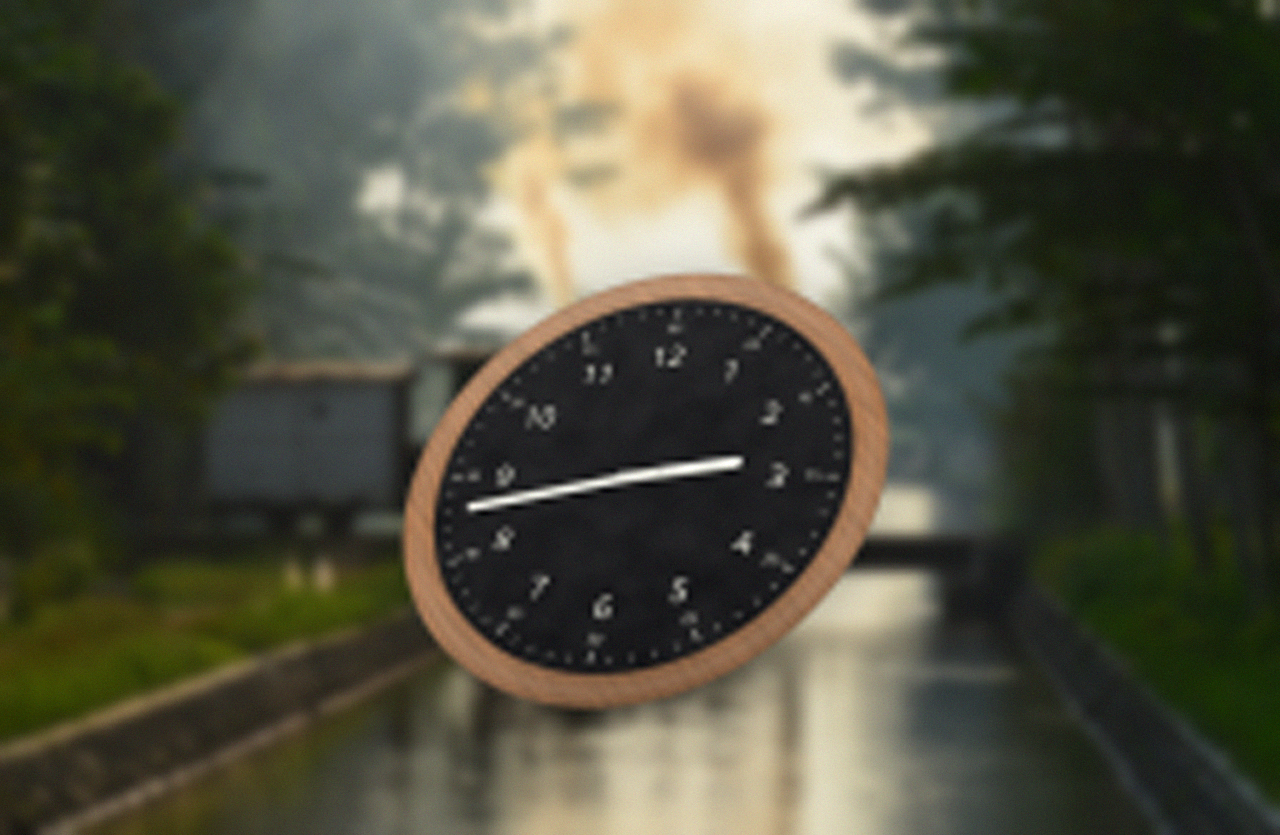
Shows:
{"hour": 2, "minute": 43}
